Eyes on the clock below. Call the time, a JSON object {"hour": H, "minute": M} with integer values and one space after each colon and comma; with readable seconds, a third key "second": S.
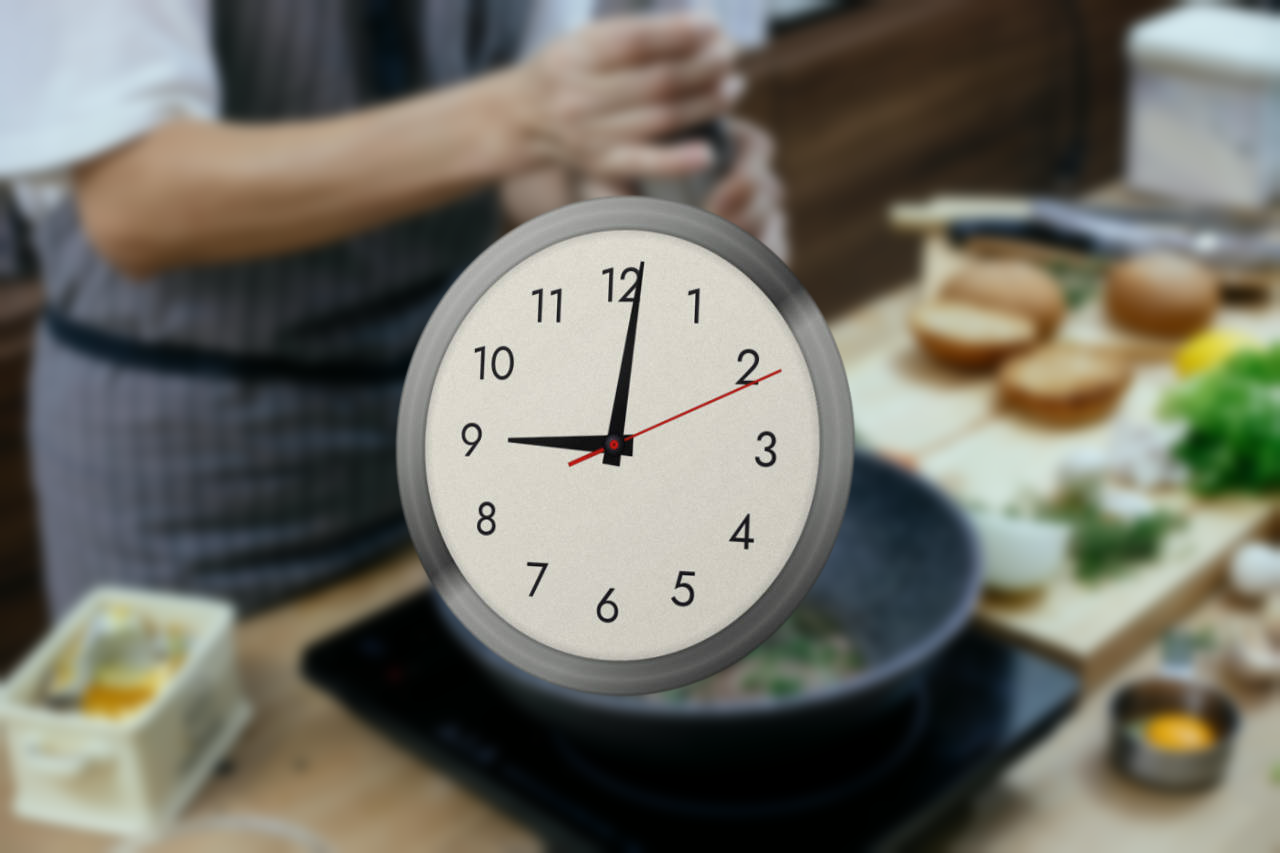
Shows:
{"hour": 9, "minute": 1, "second": 11}
